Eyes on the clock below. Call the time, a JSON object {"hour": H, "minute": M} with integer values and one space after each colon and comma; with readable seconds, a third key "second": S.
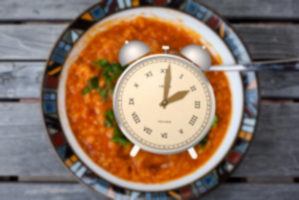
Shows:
{"hour": 2, "minute": 1}
